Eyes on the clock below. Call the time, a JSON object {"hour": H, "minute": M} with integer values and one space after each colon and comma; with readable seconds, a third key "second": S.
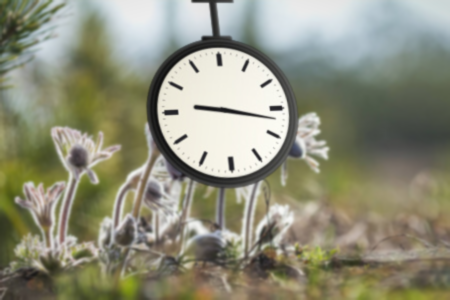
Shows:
{"hour": 9, "minute": 17}
